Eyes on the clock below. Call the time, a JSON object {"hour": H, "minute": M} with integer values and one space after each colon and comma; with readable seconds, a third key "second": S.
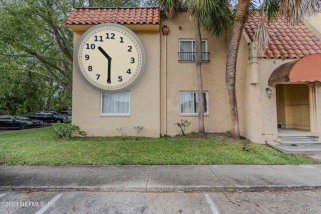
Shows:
{"hour": 10, "minute": 30}
